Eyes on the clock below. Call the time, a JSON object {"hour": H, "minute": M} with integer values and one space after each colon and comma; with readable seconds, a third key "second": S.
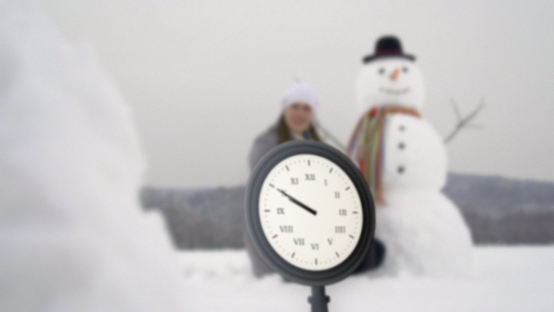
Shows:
{"hour": 9, "minute": 50}
